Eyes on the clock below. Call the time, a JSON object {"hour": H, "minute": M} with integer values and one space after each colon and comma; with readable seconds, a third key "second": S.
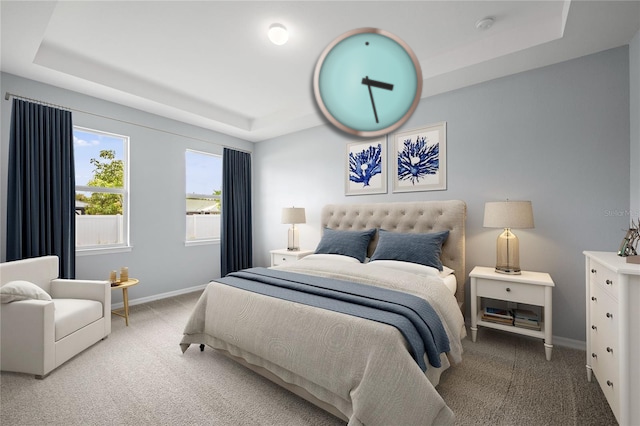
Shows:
{"hour": 3, "minute": 28}
